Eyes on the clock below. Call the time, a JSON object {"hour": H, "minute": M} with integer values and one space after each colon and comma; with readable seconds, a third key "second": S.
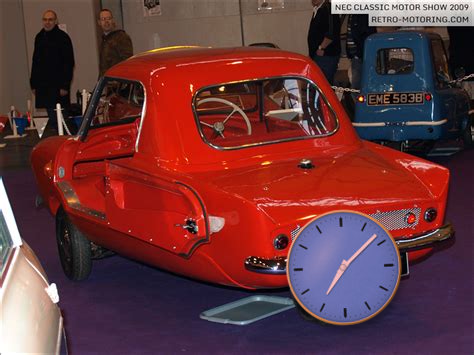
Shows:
{"hour": 7, "minute": 8}
